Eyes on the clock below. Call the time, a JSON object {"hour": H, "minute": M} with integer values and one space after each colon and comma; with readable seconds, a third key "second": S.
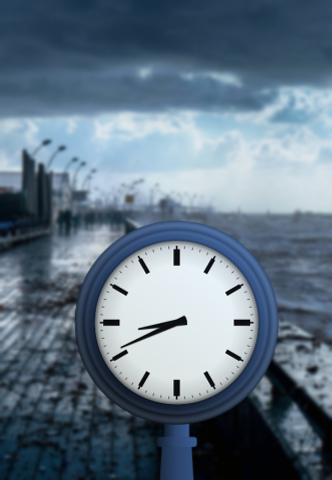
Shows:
{"hour": 8, "minute": 41}
